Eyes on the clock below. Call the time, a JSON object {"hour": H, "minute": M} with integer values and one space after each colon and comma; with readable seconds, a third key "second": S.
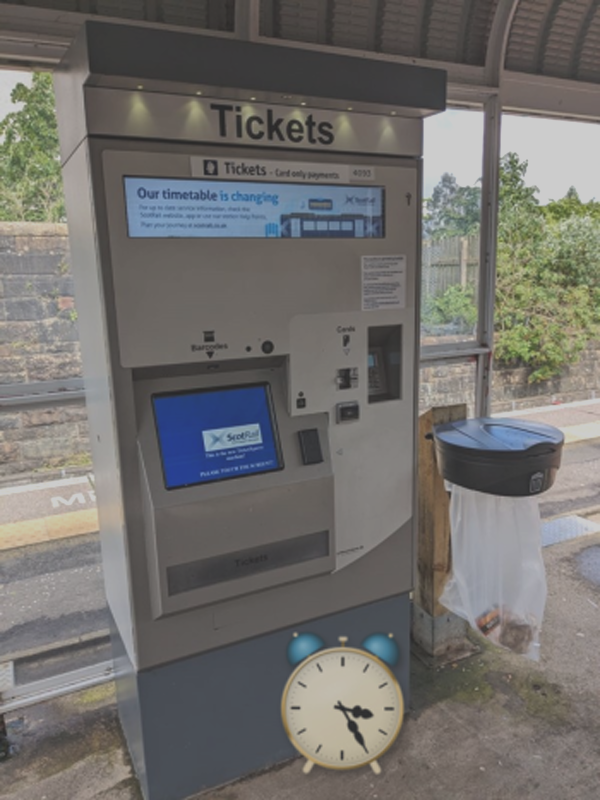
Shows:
{"hour": 3, "minute": 25}
